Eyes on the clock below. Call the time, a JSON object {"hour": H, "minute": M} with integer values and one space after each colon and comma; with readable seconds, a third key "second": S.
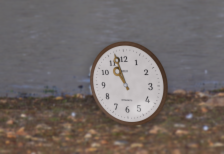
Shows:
{"hour": 10, "minute": 57}
